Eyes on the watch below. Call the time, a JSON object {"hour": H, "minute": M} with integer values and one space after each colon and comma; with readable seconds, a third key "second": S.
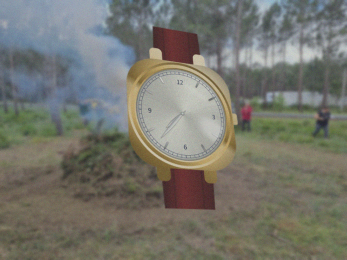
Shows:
{"hour": 7, "minute": 37}
